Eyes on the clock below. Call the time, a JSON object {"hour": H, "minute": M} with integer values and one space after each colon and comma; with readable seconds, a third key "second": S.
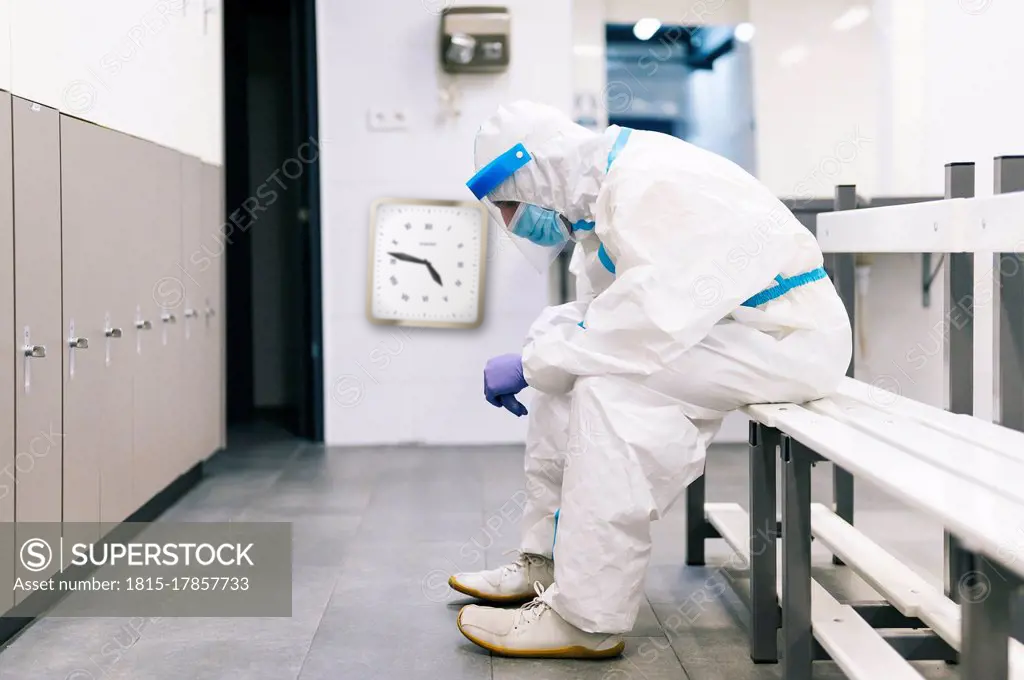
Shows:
{"hour": 4, "minute": 47}
